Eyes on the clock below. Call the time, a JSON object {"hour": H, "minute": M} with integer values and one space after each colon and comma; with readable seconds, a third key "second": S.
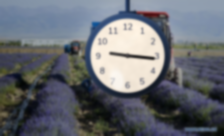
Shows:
{"hour": 9, "minute": 16}
